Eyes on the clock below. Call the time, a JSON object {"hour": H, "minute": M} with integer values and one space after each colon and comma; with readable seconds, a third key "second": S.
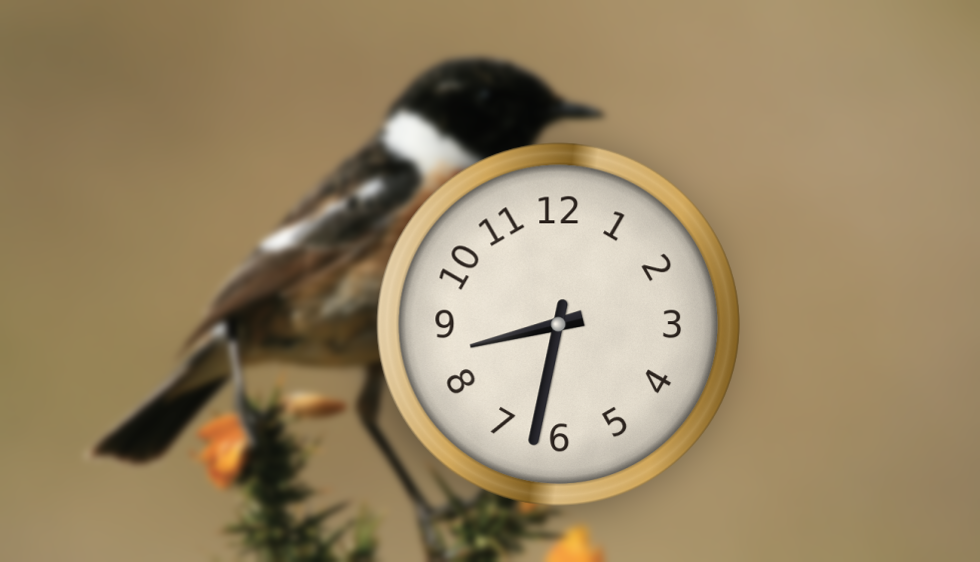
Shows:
{"hour": 8, "minute": 32}
